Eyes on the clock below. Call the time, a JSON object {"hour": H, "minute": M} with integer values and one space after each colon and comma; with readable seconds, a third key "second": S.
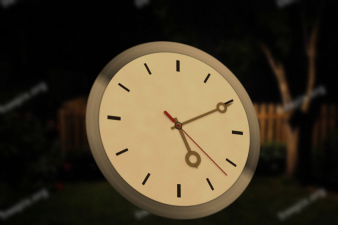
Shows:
{"hour": 5, "minute": 10, "second": 22}
